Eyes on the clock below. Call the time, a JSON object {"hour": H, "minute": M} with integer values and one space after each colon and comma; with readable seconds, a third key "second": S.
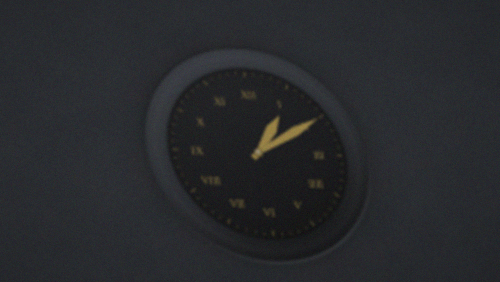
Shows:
{"hour": 1, "minute": 10}
